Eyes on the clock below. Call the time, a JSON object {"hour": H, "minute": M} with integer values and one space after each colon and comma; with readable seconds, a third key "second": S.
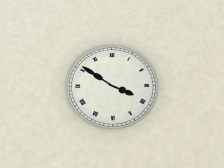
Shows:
{"hour": 3, "minute": 51}
